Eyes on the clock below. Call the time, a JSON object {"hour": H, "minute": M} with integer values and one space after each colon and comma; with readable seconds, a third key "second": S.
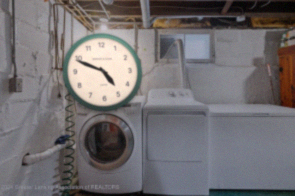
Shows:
{"hour": 4, "minute": 49}
